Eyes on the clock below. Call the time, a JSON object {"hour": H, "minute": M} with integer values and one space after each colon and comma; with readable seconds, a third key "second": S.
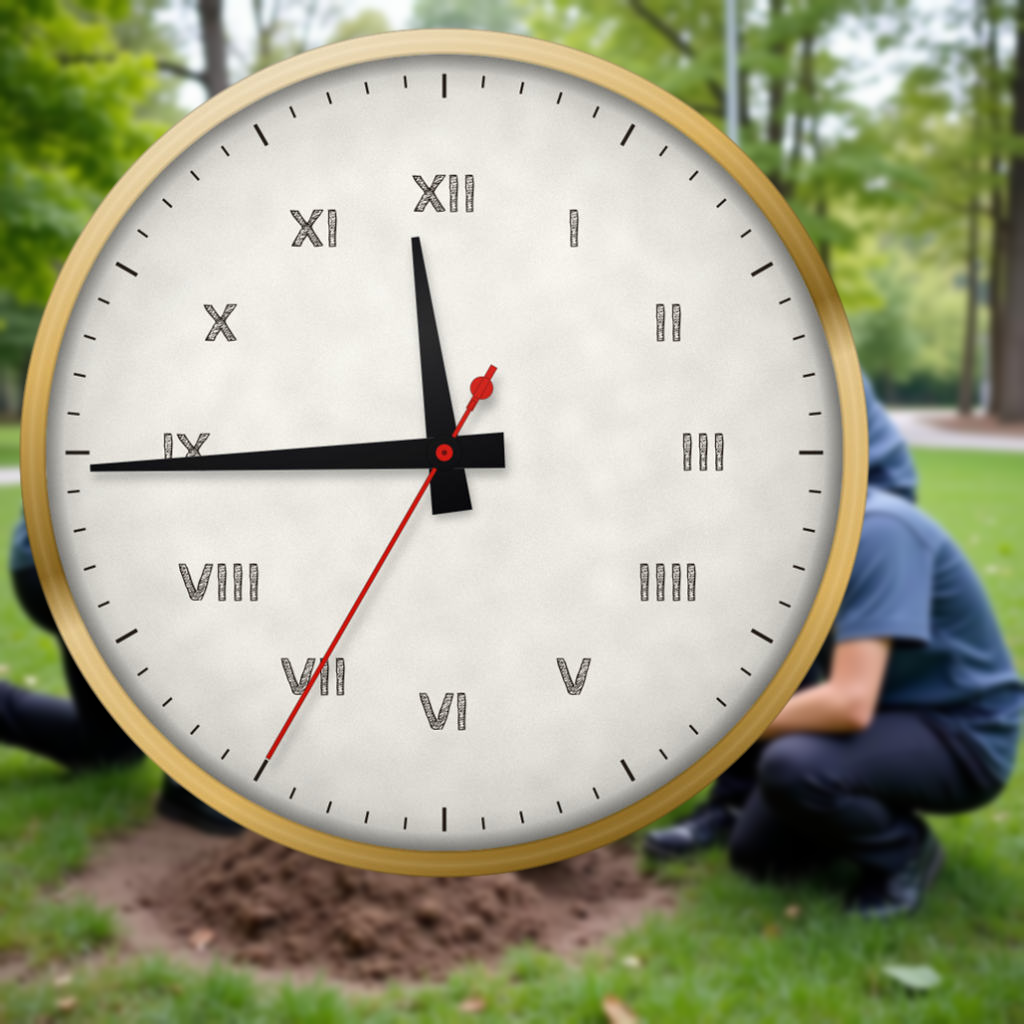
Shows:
{"hour": 11, "minute": 44, "second": 35}
